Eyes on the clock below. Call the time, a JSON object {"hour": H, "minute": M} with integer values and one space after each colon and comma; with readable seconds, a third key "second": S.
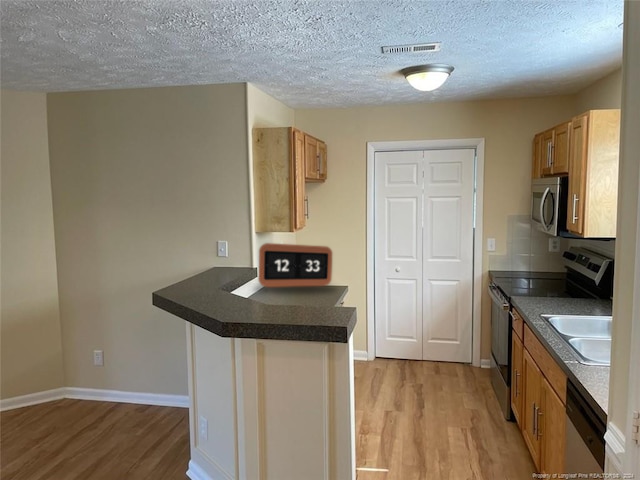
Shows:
{"hour": 12, "minute": 33}
